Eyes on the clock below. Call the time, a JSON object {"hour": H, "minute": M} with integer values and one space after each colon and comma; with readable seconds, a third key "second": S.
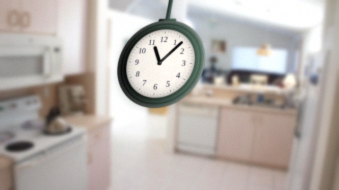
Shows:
{"hour": 11, "minute": 7}
